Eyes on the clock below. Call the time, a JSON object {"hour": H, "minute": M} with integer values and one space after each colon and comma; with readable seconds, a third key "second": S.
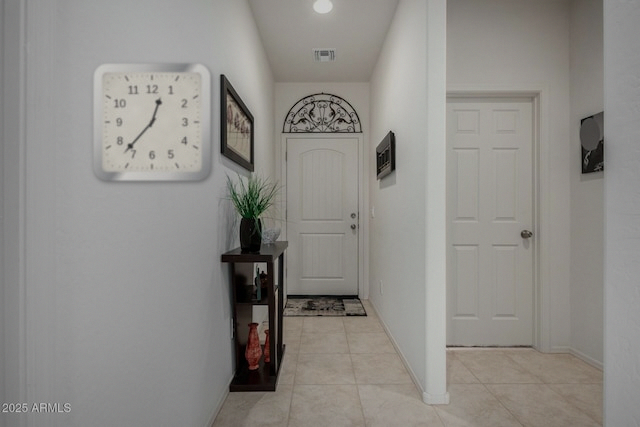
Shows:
{"hour": 12, "minute": 37}
